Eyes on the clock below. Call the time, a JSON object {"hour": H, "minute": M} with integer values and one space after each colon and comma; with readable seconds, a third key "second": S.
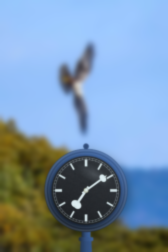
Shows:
{"hour": 7, "minute": 9}
